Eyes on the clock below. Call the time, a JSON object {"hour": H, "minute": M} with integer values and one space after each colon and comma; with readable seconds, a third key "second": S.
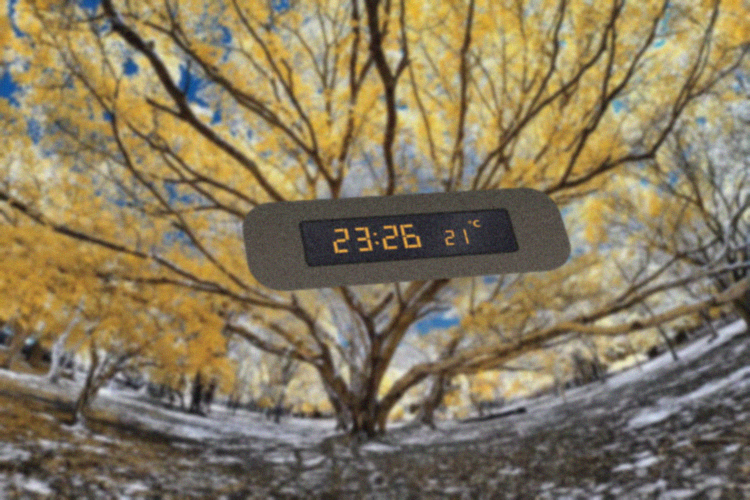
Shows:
{"hour": 23, "minute": 26}
